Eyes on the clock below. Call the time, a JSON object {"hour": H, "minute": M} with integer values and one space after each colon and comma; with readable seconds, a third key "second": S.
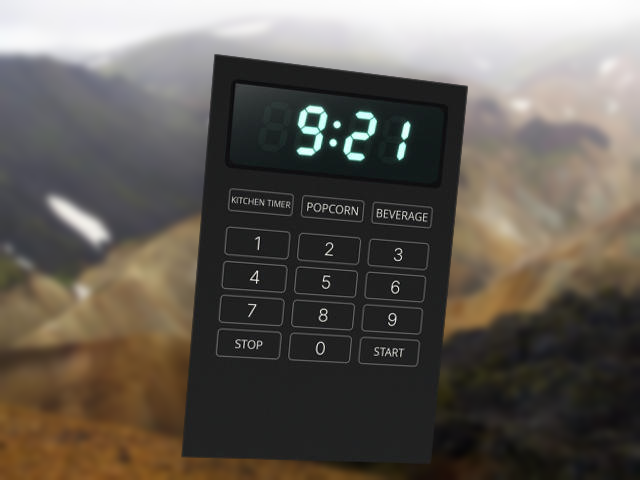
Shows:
{"hour": 9, "minute": 21}
